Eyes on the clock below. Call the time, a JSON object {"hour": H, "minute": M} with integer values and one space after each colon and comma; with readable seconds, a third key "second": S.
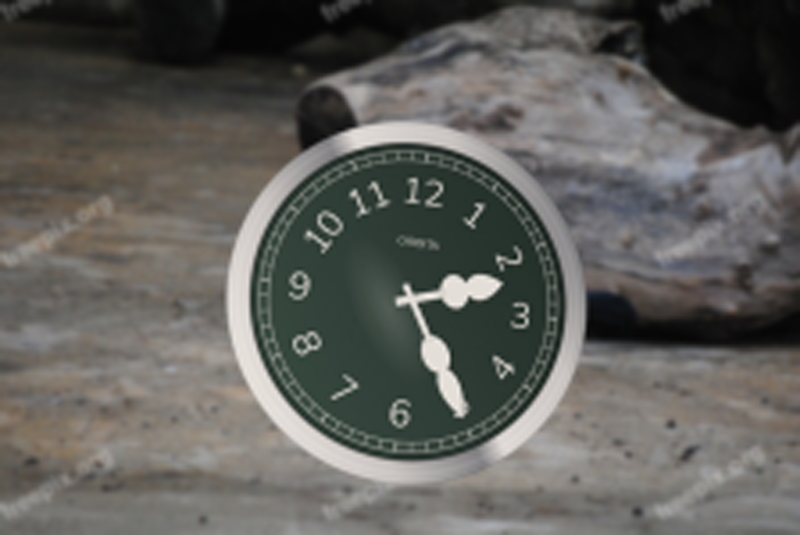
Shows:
{"hour": 2, "minute": 25}
